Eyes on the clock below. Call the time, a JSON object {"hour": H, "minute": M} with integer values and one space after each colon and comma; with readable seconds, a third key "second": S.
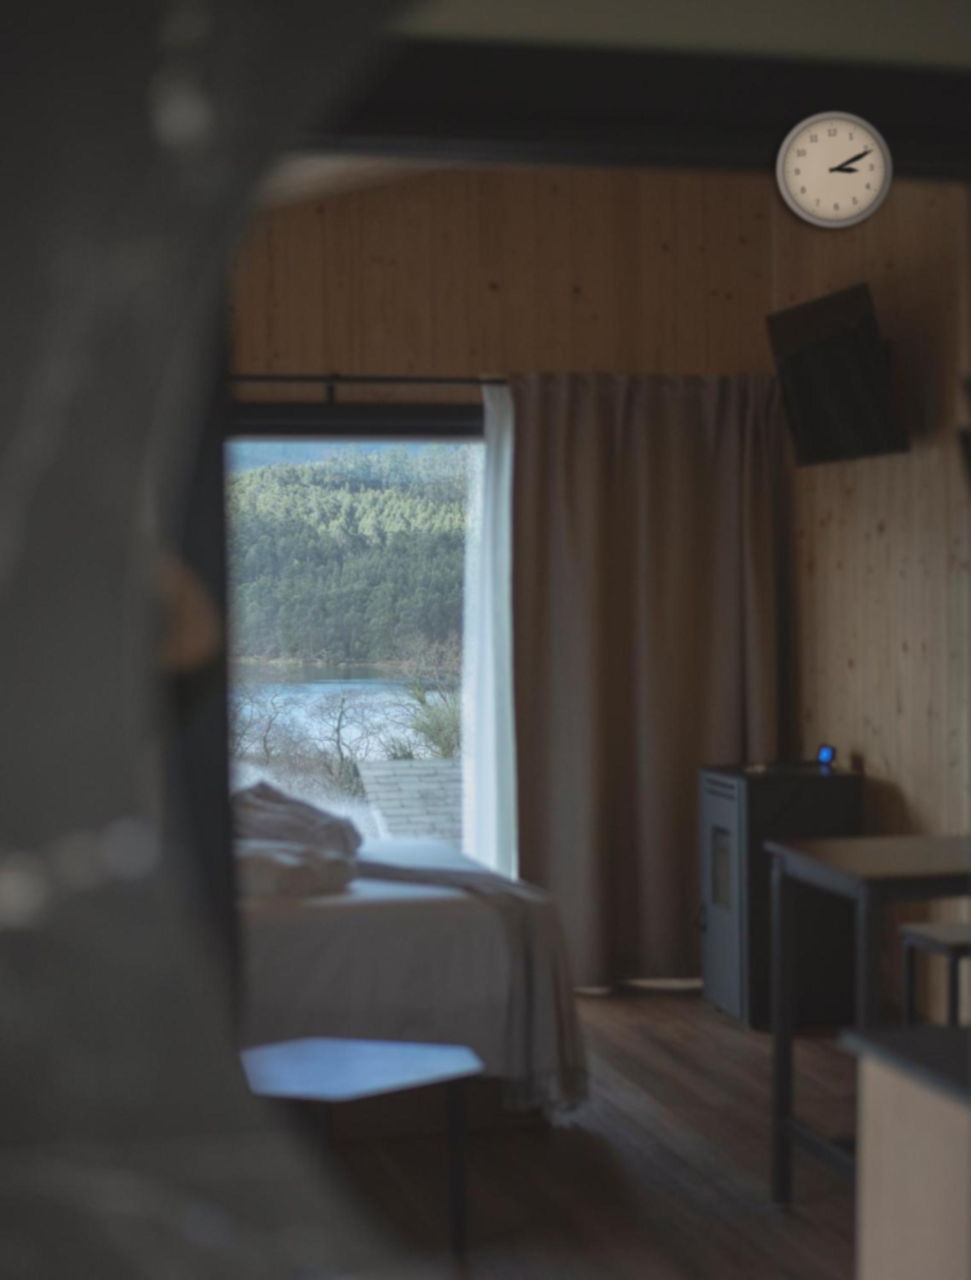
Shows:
{"hour": 3, "minute": 11}
